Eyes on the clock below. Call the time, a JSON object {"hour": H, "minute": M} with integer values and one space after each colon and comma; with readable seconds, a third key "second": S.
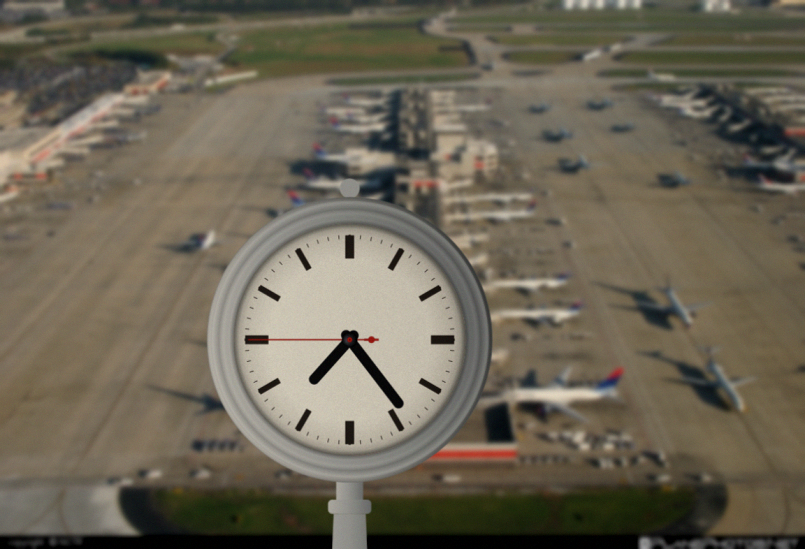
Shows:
{"hour": 7, "minute": 23, "second": 45}
